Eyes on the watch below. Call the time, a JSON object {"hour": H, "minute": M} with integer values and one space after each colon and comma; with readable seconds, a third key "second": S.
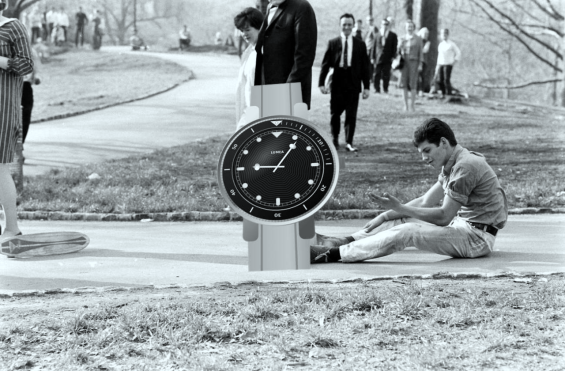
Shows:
{"hour": 9, "minute": 6}
